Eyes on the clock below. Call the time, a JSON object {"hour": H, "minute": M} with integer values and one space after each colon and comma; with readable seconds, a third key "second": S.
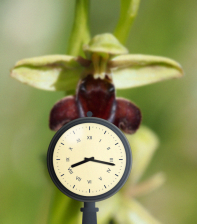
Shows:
{"hour": 8, "minute": 17}
